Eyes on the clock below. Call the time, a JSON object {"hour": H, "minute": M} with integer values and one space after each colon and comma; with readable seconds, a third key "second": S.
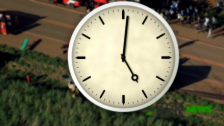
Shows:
{"hour": 5, "minute": 1}
